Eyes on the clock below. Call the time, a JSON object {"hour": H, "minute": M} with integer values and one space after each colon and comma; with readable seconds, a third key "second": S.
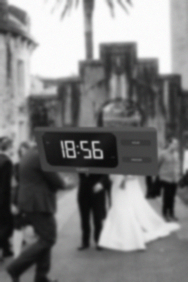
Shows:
{"hour": 18, "minute": 56}
